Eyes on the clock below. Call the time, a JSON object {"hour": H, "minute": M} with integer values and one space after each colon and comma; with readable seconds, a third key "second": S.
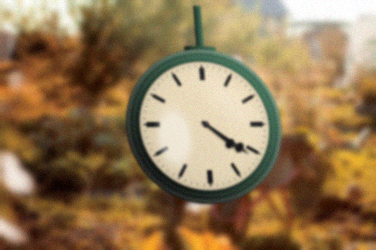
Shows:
{"hour": 4, "minute": 21}
